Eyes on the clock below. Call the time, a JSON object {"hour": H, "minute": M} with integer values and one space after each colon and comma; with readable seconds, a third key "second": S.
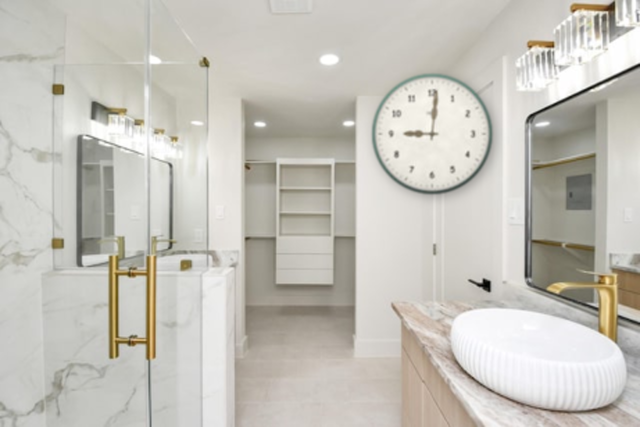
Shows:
{"hour": 9, "minute": 1}
